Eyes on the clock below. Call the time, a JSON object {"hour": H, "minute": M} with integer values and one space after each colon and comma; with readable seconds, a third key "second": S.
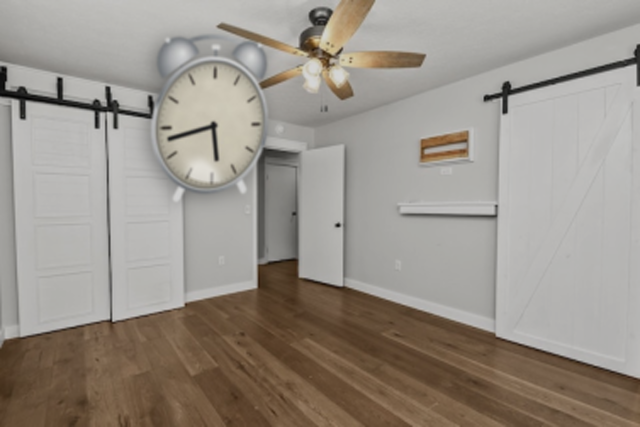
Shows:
{"hour": 5, "minute": 43}
